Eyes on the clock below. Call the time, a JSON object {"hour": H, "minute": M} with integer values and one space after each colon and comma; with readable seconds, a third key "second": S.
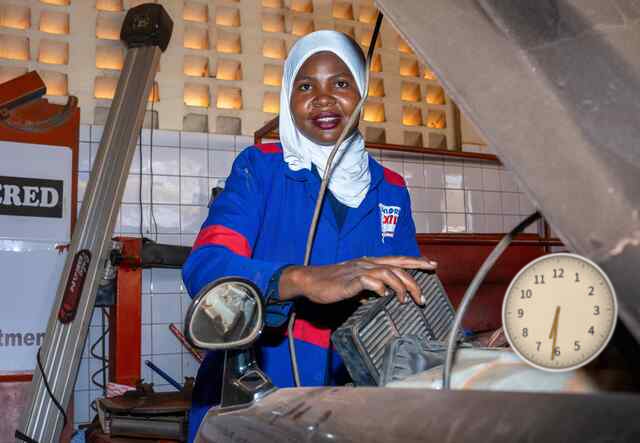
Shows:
{"hour": 6, "minute": 31}
